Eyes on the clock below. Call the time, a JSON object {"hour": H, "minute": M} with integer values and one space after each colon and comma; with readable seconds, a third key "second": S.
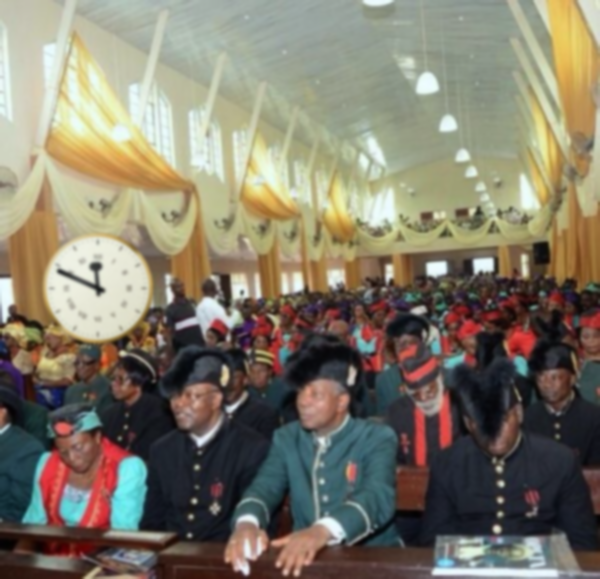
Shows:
{"hour": 11, "minute": 49}
